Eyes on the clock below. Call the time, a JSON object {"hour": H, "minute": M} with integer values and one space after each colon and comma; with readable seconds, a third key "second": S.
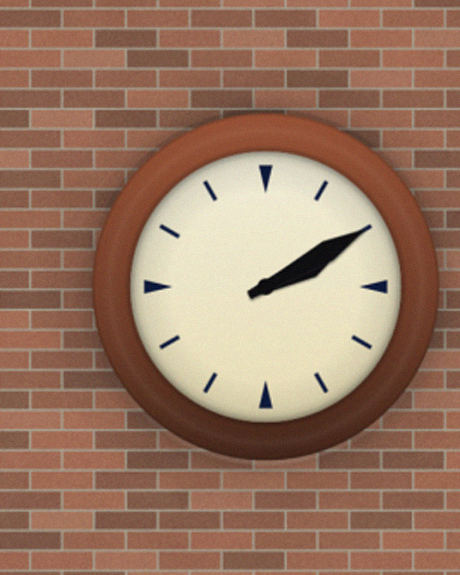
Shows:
{"hour": 2, "minute": 10}
